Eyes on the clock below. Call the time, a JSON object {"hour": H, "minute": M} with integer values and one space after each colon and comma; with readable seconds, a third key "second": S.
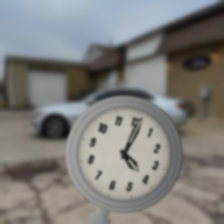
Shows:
{"hour": 4, "minute": 1}
